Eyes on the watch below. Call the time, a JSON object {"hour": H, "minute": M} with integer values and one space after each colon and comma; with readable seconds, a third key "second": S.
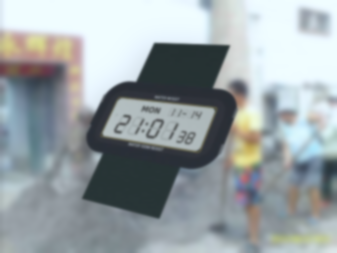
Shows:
{"hour": 21, "minute": 1}
